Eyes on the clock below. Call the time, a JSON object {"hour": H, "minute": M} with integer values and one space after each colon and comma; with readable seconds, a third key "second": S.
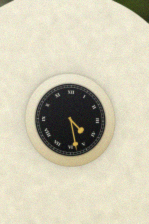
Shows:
{"hour": 4, "minute": 28}
